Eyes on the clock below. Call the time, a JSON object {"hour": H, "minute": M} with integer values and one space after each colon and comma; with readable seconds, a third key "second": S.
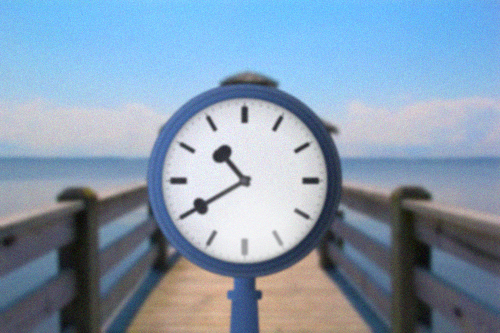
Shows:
{"hour": 10, "minute": 40}
